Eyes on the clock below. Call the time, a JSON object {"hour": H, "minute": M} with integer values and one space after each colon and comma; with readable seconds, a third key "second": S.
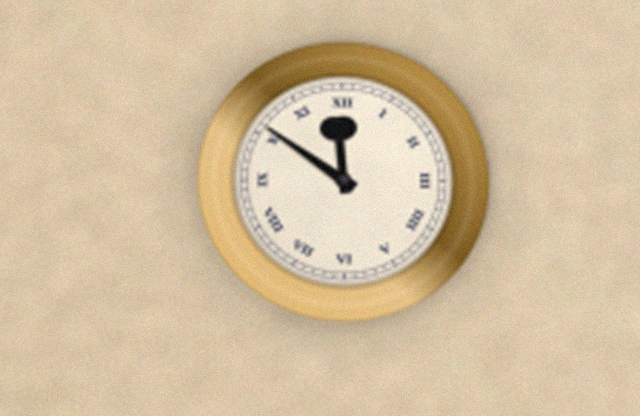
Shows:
{"hour": 11, "minute": 51}
